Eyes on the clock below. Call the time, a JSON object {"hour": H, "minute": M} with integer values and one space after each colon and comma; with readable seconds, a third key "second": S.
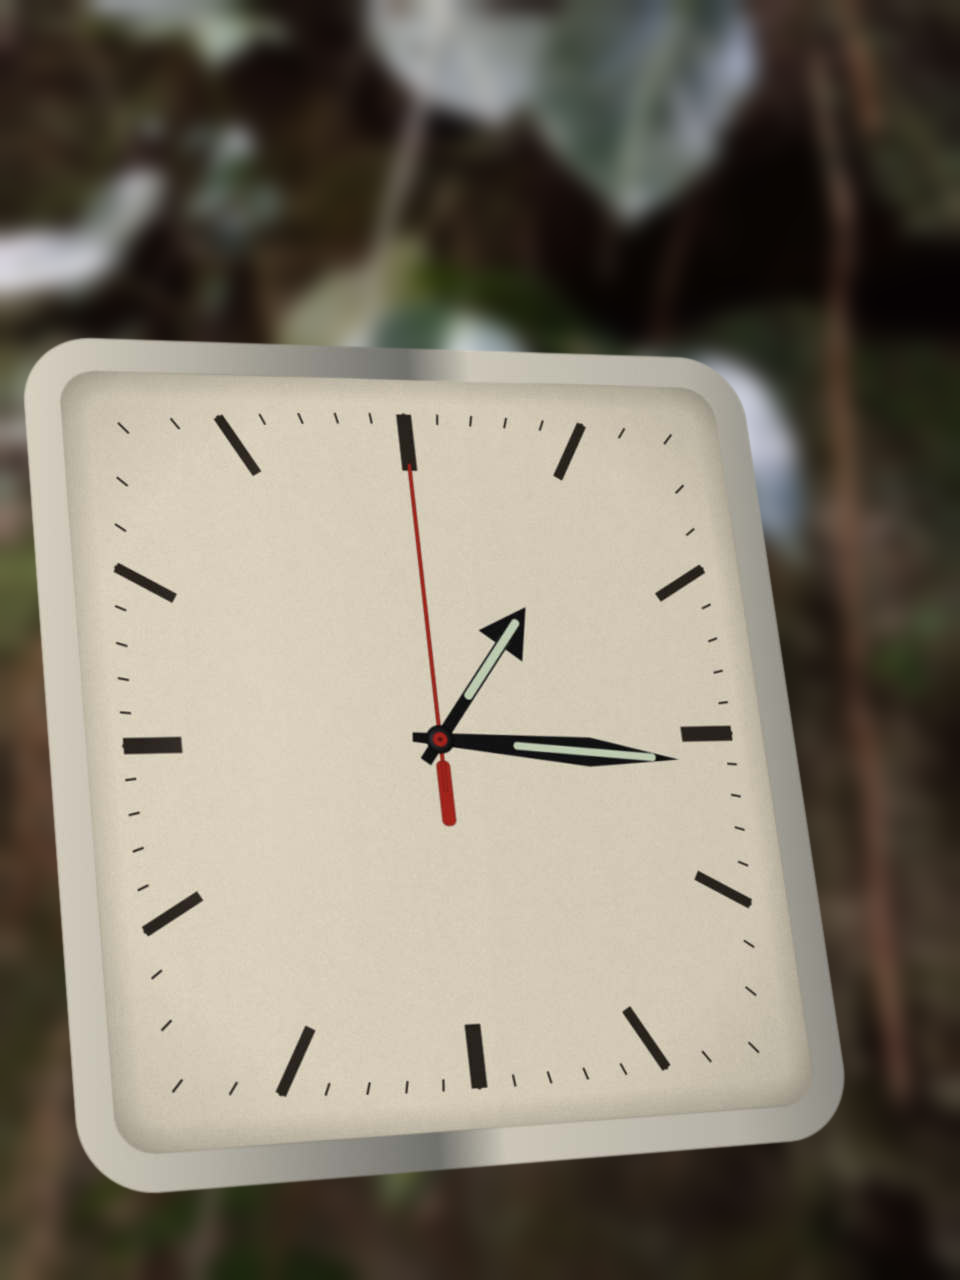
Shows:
{"hour": 1, "minute": 16, "second": 0}
